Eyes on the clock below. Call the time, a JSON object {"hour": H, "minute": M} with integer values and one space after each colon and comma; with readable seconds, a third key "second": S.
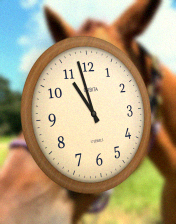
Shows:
{"hour": 10, "minute": 58}
